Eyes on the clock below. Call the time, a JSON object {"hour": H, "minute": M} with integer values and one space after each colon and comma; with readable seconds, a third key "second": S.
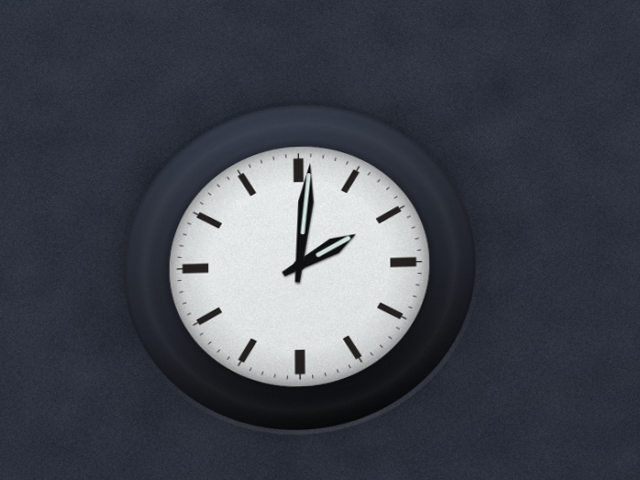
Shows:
{"hour": 2, "minute": 1}
